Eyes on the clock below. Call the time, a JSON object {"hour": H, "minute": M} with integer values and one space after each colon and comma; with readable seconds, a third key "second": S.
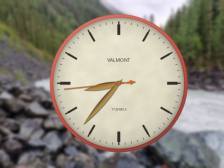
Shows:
{"hour": 8, "minute": 36, "second": 44}
